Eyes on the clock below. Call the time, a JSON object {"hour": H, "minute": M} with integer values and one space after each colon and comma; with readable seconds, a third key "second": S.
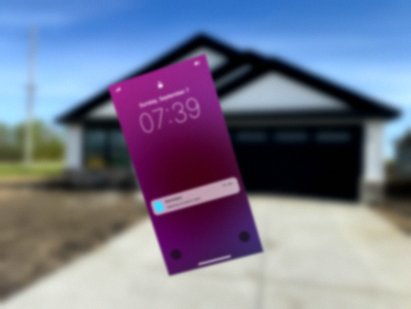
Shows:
{"hour": 7, "minute": 39}
